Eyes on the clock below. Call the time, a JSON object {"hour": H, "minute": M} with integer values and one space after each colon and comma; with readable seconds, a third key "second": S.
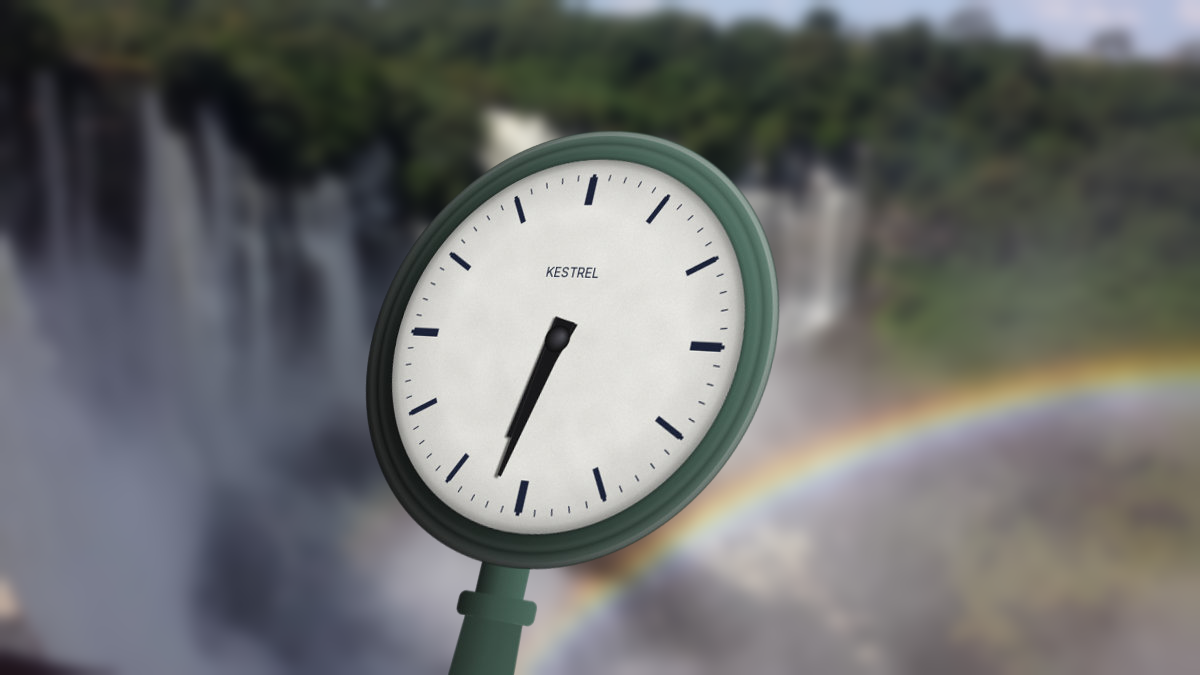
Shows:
{"hour": 6, "minute": 32}
